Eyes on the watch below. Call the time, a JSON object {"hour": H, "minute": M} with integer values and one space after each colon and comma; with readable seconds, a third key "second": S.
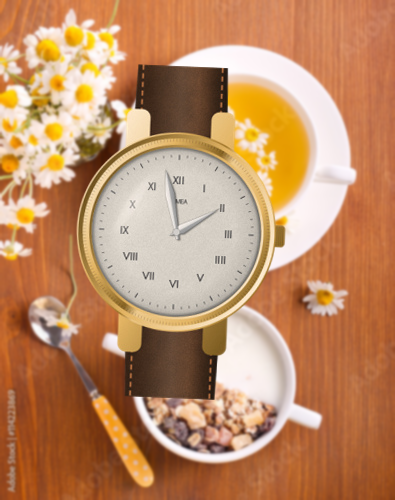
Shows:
{"hour": 1, "minute": 58}
